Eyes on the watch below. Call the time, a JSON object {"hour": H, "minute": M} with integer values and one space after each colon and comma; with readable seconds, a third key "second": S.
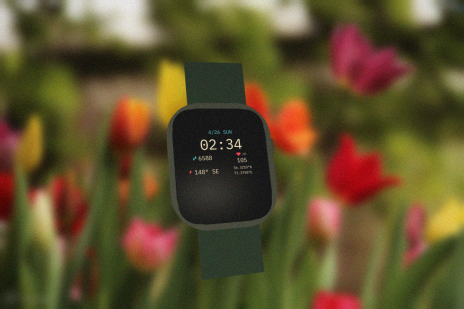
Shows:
{"hour": 2, "minute": 34}
